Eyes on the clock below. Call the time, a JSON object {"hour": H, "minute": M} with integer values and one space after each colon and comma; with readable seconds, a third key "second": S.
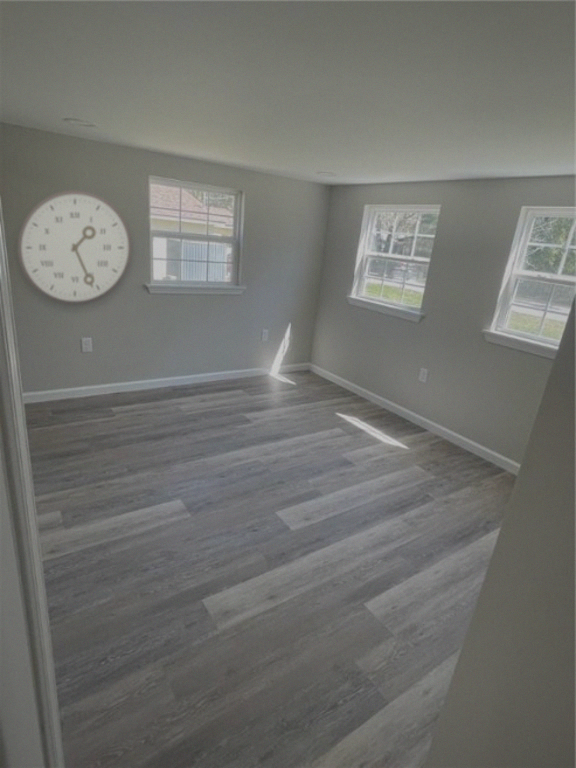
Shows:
{"hour": 1, "minute": 26}
